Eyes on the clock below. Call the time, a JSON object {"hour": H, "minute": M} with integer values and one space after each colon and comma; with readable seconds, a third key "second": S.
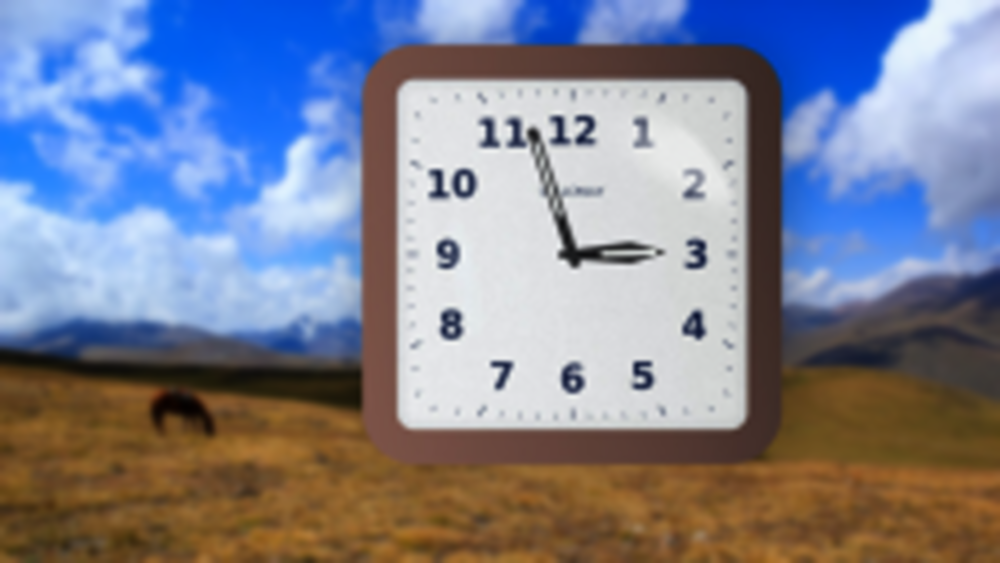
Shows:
{"hour": 2, "minute": 57}
